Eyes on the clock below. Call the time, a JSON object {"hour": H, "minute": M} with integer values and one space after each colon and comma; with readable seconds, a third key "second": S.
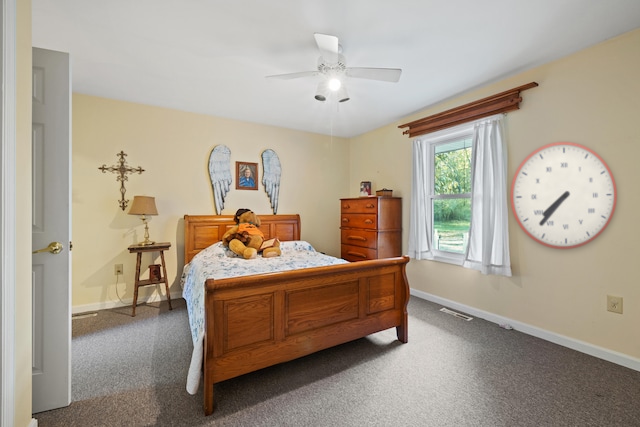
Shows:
{"hour": 7, "minute": 37}
